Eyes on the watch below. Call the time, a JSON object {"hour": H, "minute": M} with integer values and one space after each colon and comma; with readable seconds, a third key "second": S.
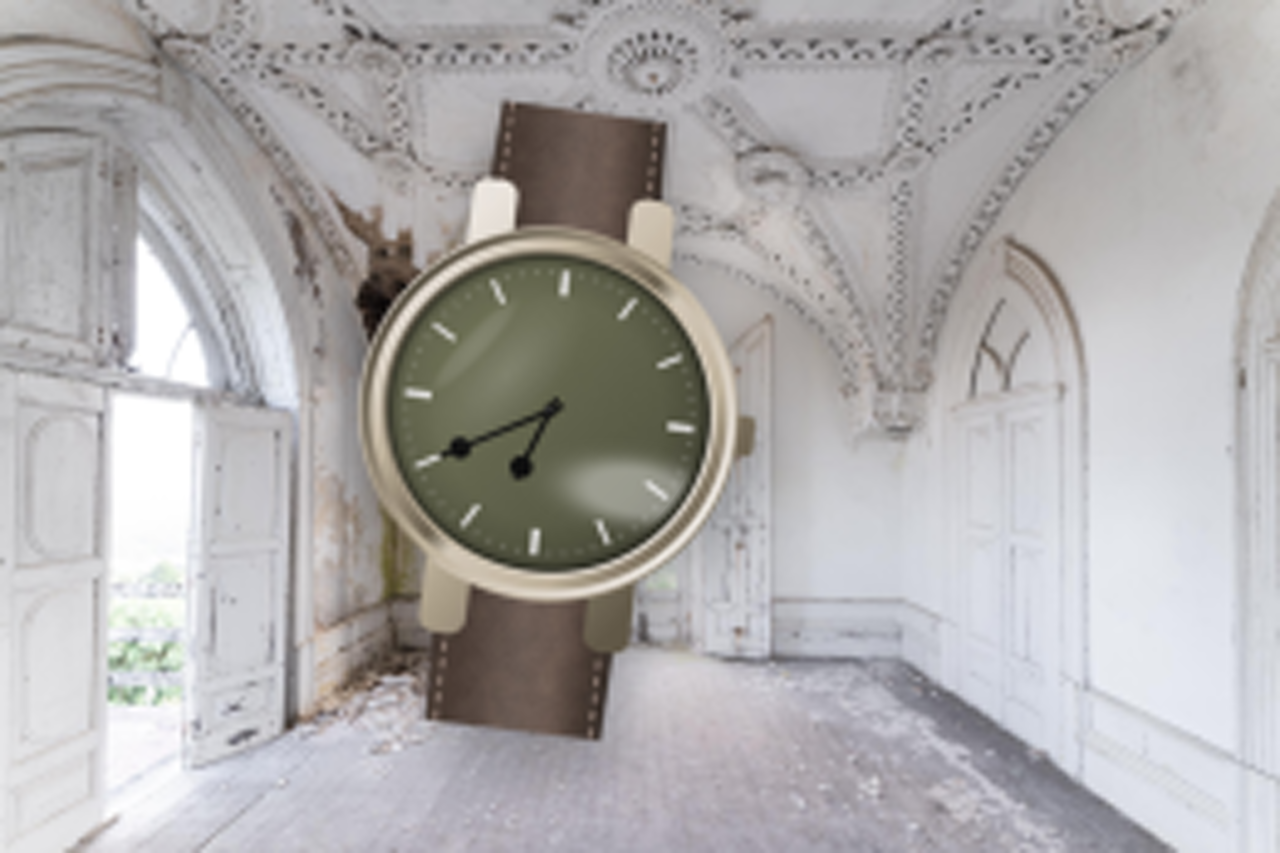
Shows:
{"hour": 6, "minute": 40}
